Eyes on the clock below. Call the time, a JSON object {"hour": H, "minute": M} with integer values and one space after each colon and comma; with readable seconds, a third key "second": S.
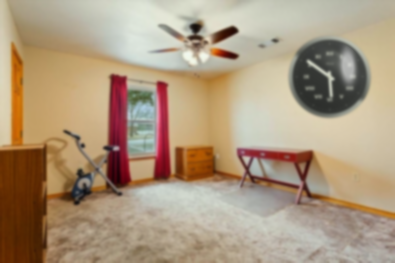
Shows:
{"hour": 5, "minute": 51}
